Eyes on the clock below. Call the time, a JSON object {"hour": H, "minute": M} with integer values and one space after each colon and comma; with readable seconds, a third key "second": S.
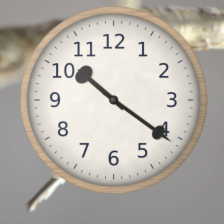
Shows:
{"hour": 10, "minute": 21}
